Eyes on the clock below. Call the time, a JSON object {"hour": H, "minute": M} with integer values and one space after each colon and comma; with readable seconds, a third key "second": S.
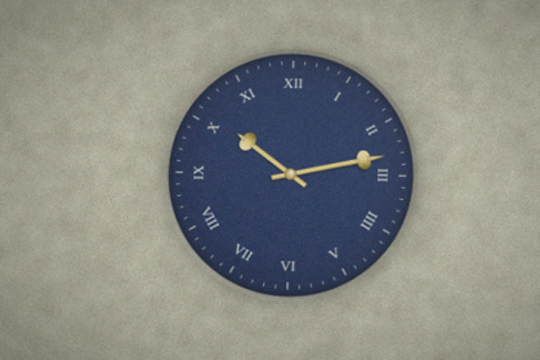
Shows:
{"hour": 10, "minute": 13}
